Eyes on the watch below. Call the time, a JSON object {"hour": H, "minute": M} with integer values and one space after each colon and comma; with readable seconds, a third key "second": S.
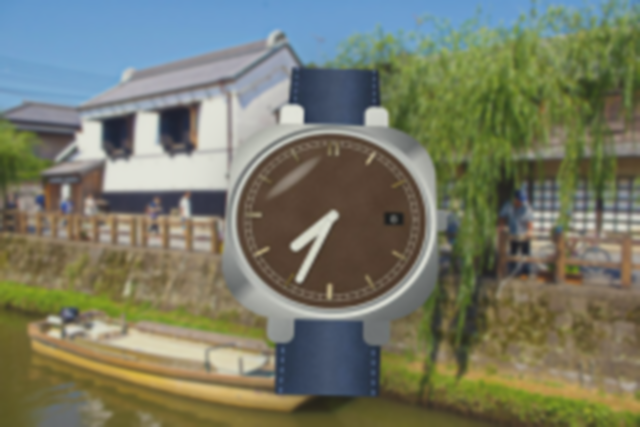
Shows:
{"hour": 7, "minute": 34}
